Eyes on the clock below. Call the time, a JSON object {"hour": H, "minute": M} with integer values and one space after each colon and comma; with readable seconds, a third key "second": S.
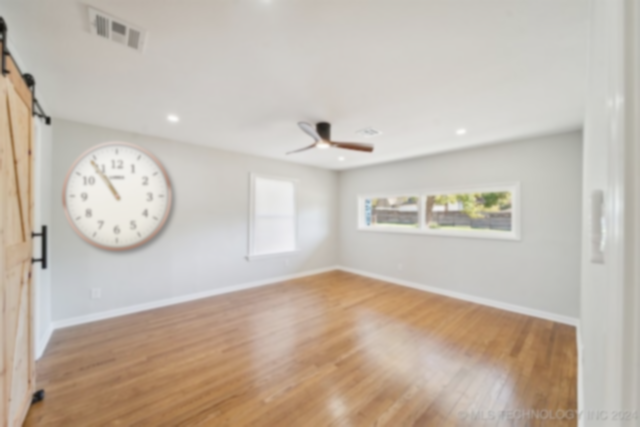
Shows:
{"hour": 10, "minute": 54}
